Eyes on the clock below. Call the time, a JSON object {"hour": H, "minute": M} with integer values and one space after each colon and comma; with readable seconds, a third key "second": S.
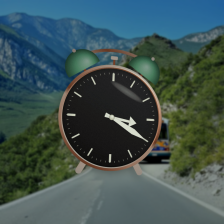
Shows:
{"hour": 3, "minute": 20}
